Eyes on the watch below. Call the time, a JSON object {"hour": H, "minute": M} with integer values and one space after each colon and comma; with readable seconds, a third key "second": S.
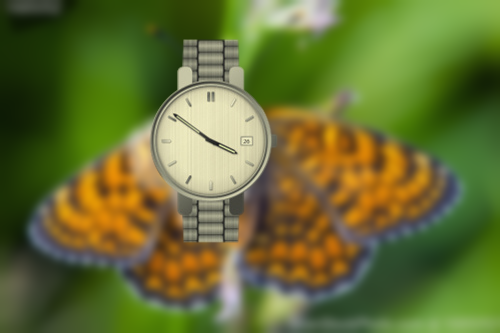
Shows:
{"hour": 3, "minute": 51}
